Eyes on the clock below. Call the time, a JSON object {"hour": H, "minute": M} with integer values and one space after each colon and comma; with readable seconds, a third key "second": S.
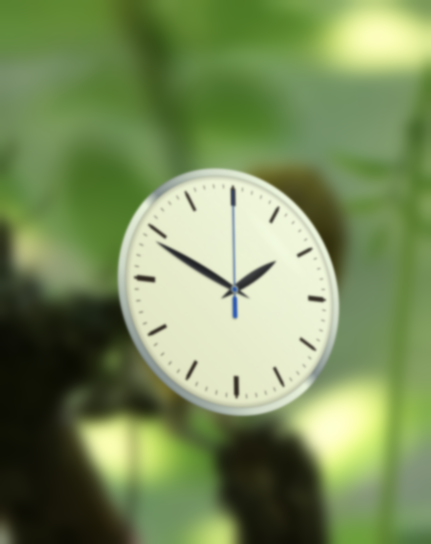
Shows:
{"hour": 1, "minute": 49, "second": 0}
